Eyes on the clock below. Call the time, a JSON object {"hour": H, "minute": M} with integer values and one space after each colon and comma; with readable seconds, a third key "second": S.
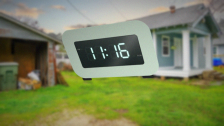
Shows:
{"hour": 11, "minute": 16}
